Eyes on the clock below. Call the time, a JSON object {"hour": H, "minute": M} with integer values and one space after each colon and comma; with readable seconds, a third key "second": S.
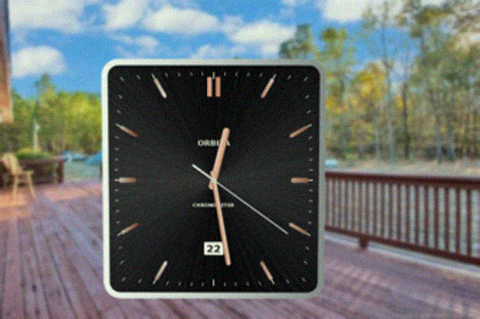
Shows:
{"hour": 12, "minute": 28, "second": 21}
